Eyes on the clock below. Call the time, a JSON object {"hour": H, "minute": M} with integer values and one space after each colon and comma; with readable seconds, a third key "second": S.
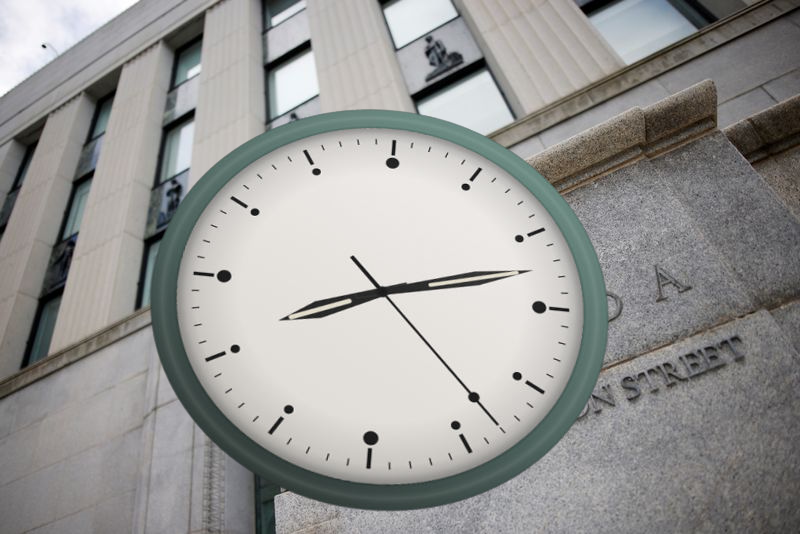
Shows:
{"hour": 8, "minute": 12, "second": 23}
